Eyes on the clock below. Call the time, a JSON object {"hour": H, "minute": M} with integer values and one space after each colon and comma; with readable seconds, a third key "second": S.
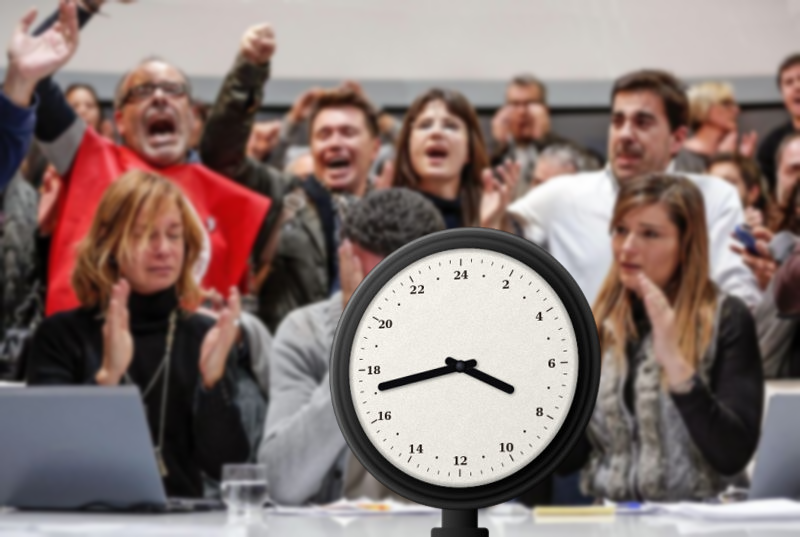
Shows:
{"hour": 7, "minute": 43}
